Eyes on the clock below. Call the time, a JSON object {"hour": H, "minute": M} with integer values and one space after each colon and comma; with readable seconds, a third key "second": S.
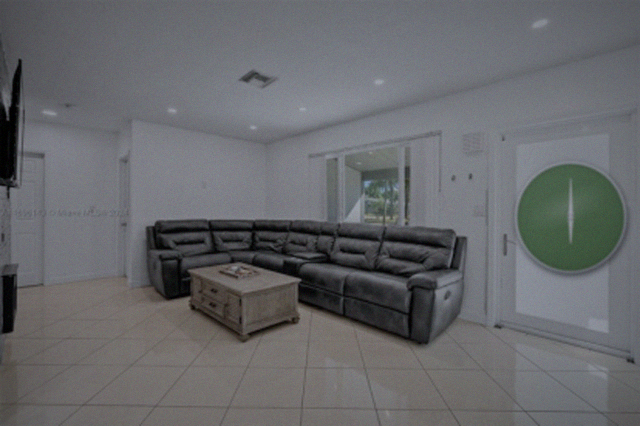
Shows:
{"hour": 6, "minute": 0}
